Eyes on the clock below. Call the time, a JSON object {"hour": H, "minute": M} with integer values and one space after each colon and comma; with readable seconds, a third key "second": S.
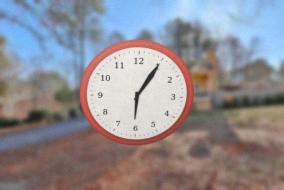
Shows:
{"hour": 6, "minute": 5}
